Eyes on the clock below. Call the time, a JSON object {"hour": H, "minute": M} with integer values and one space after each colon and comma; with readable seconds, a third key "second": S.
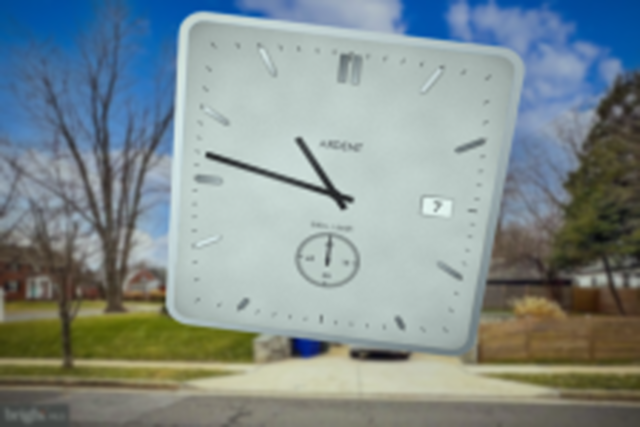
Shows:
{"hour": 10, "minute": 47}
